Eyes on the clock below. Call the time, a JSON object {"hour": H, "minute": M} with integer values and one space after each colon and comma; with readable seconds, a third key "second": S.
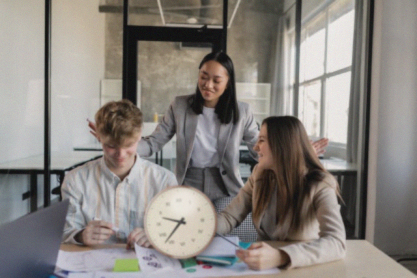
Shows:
{"hour": 9, "minute": 37}
